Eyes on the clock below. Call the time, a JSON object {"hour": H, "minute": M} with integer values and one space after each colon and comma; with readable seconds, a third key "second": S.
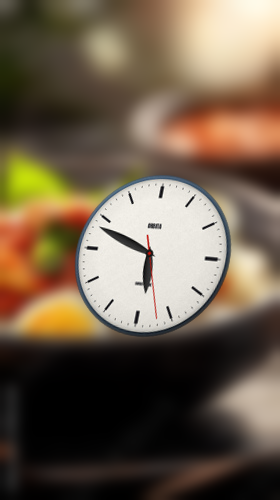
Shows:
{"hour": 5, "minute": 48, "second": 27}
